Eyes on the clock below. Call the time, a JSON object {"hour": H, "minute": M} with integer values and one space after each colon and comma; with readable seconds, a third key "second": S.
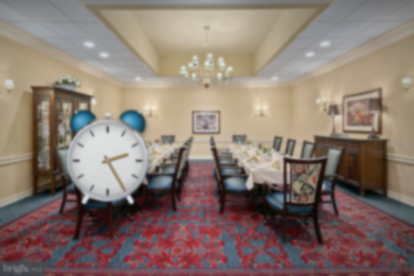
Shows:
{"hour": 2, "minute": 25}
